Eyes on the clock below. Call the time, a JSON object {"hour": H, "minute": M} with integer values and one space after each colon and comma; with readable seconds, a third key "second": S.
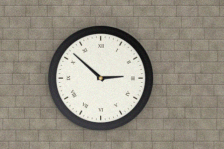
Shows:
{"hour": 2, "minute": 52}
